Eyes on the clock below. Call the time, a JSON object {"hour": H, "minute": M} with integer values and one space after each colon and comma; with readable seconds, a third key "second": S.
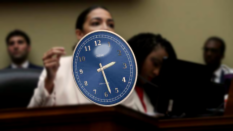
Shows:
{"hour": 2, "minute": 28}
